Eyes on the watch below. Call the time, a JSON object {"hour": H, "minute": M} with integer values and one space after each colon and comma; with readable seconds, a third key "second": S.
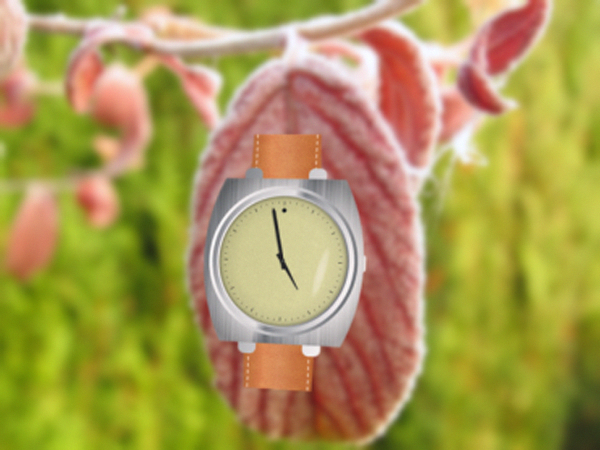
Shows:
{"hour": 4, "minute": 58}
